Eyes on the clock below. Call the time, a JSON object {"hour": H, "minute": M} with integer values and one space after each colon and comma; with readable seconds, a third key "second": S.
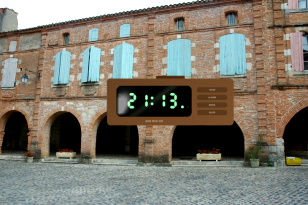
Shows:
{"hour": 21, "minute": 13}
